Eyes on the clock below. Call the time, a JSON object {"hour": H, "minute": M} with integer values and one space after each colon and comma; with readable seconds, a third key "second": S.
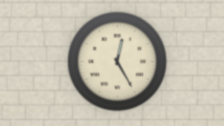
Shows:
{"hour": 12, "minute": 25}
